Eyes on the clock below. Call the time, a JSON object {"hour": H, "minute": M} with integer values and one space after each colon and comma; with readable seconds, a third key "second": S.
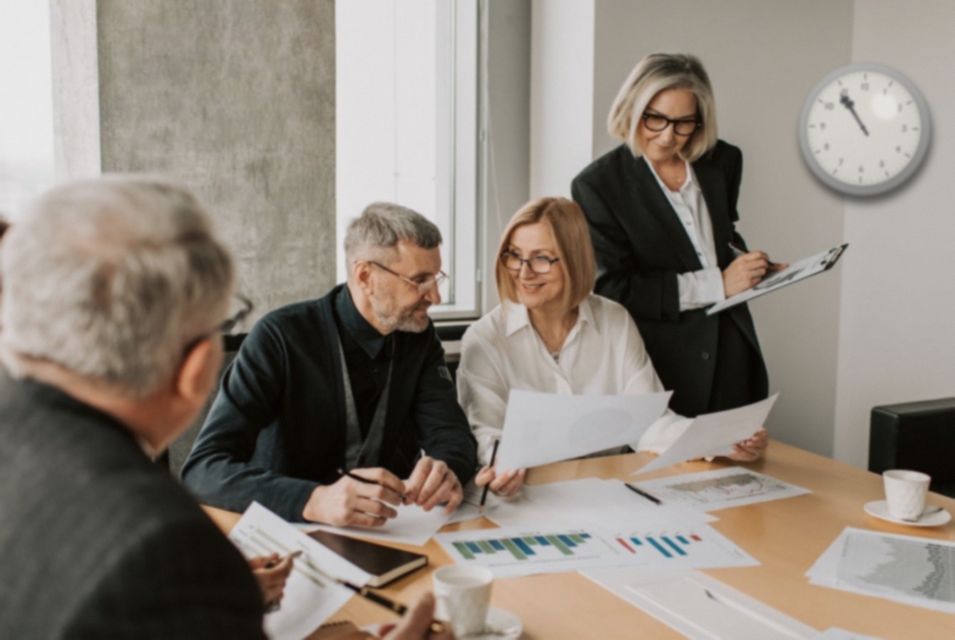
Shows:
{"hour": 10, "minute": 54}
